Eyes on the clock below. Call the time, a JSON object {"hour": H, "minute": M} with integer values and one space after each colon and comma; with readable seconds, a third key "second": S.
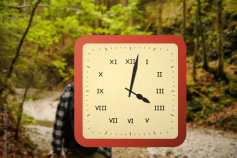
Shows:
{"hour": 4, "minute": 2}
